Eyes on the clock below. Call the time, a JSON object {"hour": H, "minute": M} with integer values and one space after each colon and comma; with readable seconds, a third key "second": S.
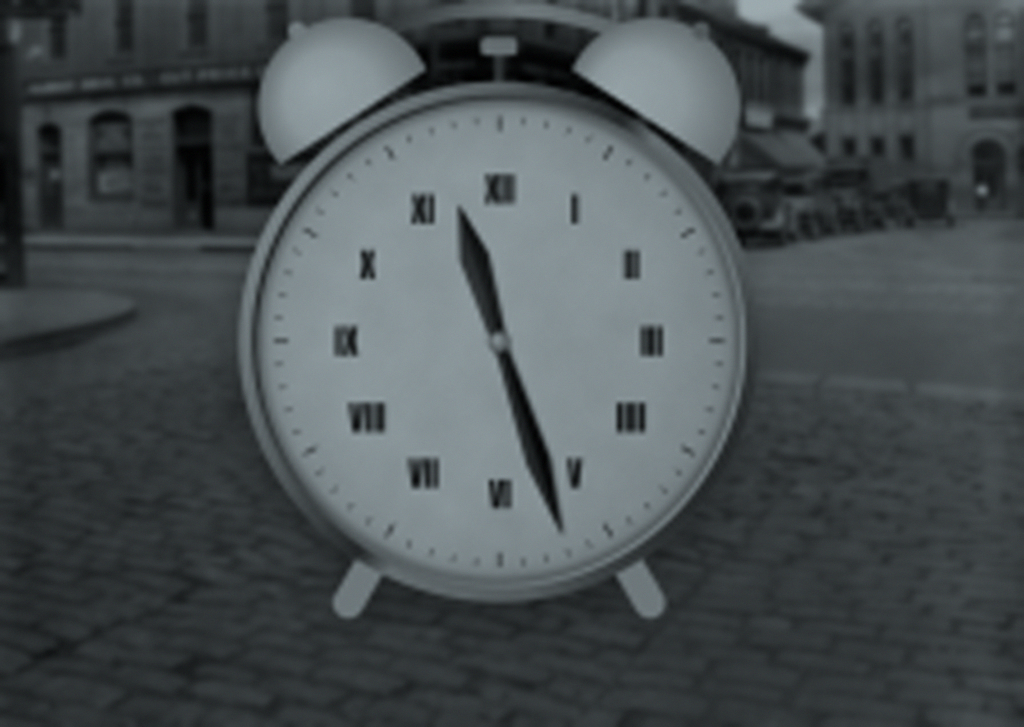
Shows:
{"hour": 11, "minute": 27}
